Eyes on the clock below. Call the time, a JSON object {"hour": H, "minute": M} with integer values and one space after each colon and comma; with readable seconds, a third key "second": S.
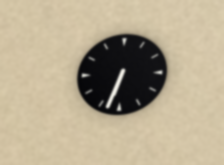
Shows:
{"hour": 6, "minute": 33}
